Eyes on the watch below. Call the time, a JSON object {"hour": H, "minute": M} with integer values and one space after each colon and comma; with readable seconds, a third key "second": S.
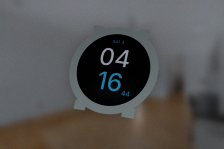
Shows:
{"hour": 4, "minute": 16}
